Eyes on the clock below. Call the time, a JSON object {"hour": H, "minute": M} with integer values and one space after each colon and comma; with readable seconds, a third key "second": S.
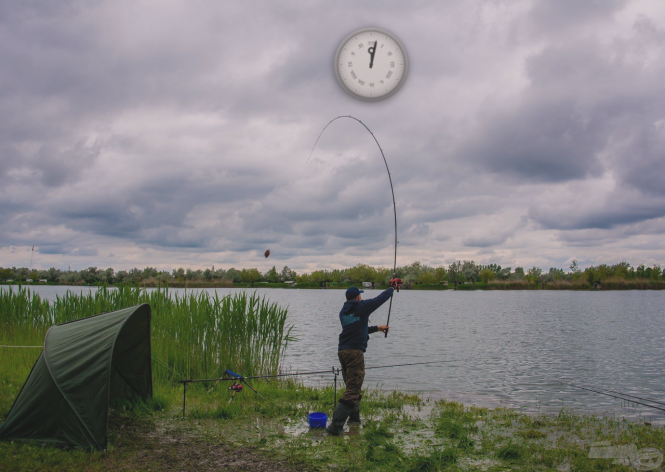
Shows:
{"hour": 12, "minute": 2}
